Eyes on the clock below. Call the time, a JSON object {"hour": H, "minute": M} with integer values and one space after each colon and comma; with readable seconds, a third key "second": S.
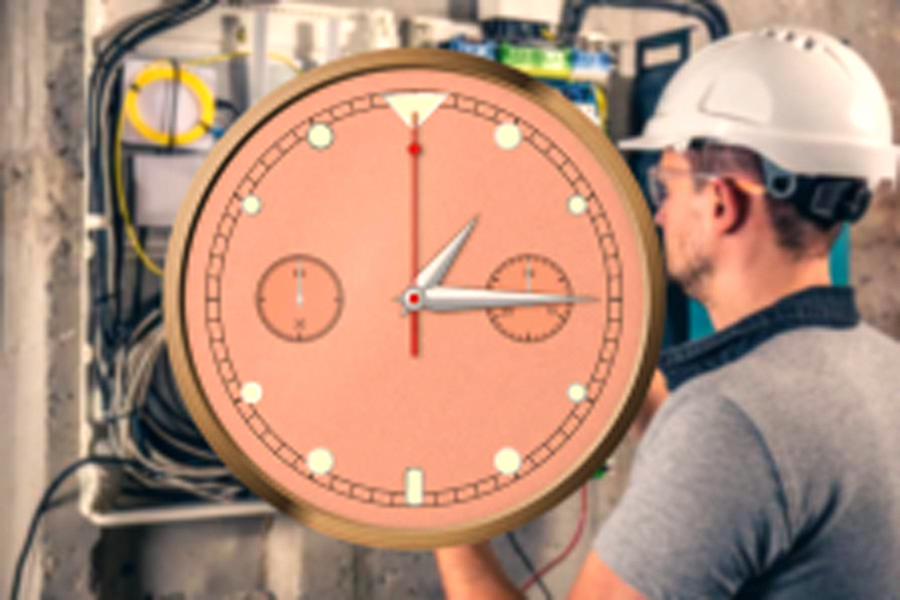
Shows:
{"hour": 1, "minute": 15}
